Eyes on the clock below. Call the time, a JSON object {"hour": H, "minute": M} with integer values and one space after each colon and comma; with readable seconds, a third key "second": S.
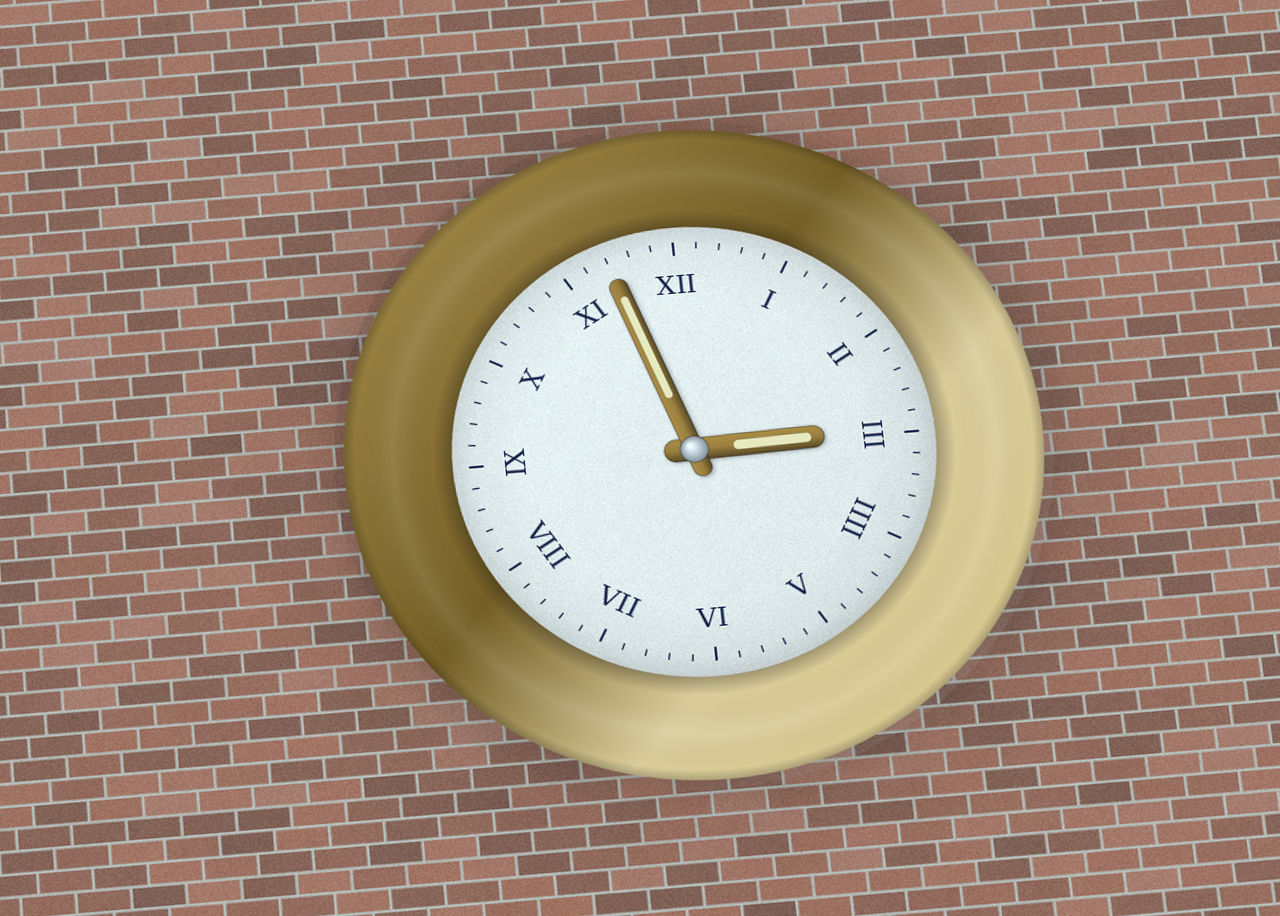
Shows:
{"hour": 2, "minute": 57}
